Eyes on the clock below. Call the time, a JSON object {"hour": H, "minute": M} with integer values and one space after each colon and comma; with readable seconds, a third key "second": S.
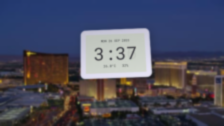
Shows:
{"hour": 3, "minute": 37}
